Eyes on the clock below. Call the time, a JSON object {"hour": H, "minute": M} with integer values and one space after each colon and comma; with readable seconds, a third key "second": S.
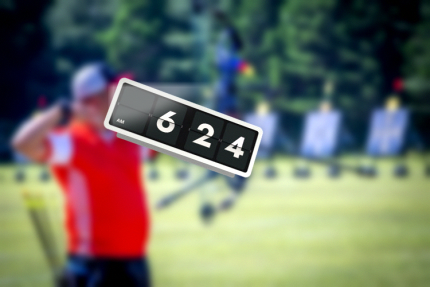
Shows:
{"hour": 6, "minute": 24}
